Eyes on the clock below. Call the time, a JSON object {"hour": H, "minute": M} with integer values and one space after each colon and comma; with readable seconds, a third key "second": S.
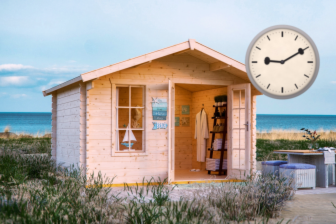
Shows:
{"hour": 9, "minute": 10}
